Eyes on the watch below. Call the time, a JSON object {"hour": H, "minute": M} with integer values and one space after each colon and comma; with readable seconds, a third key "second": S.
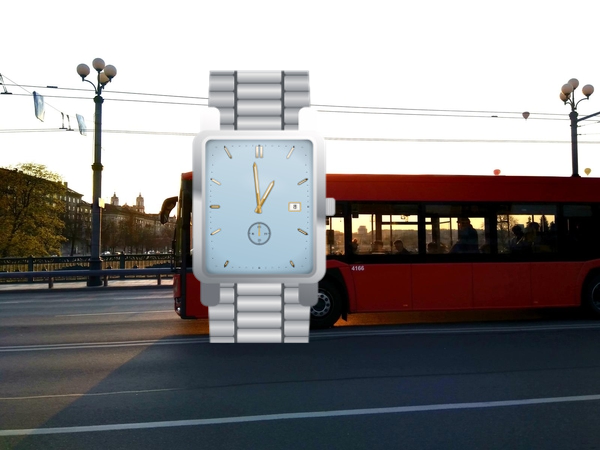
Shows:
{"hour": 12, "minute": 59}
